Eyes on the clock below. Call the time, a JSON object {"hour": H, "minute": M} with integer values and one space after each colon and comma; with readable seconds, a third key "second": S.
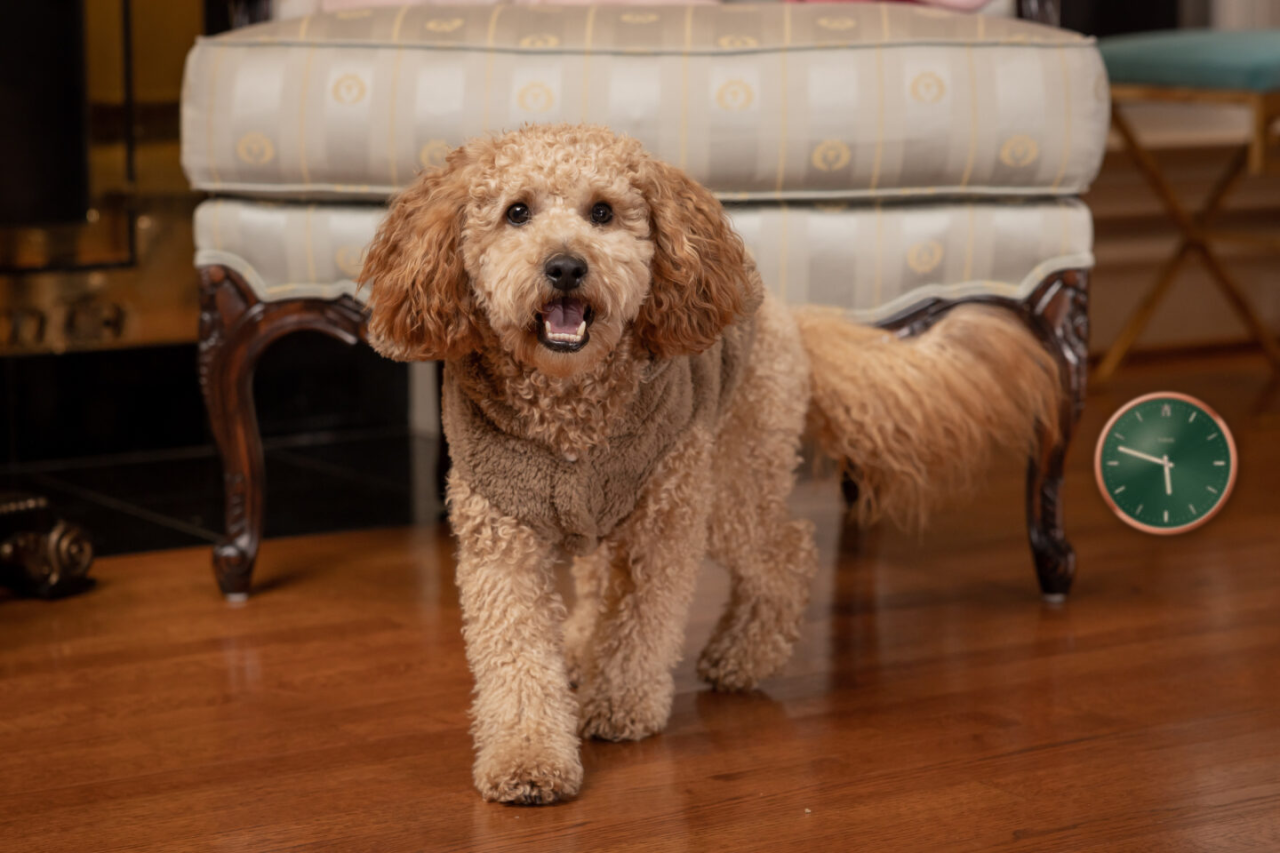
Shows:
{"hour": 5, "minute": 48}
